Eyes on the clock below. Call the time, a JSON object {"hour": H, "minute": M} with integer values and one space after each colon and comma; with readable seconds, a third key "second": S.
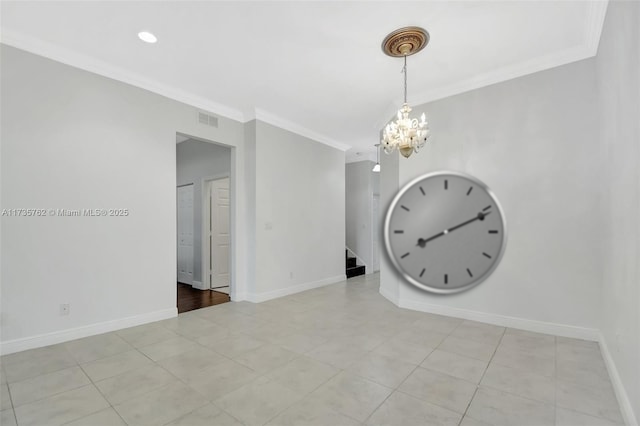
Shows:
{"hour": 8, "minute": 11}
